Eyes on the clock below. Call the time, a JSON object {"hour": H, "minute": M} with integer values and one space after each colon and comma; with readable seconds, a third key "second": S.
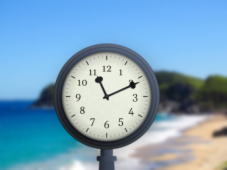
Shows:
{"hour": 11, "minute": 11}
